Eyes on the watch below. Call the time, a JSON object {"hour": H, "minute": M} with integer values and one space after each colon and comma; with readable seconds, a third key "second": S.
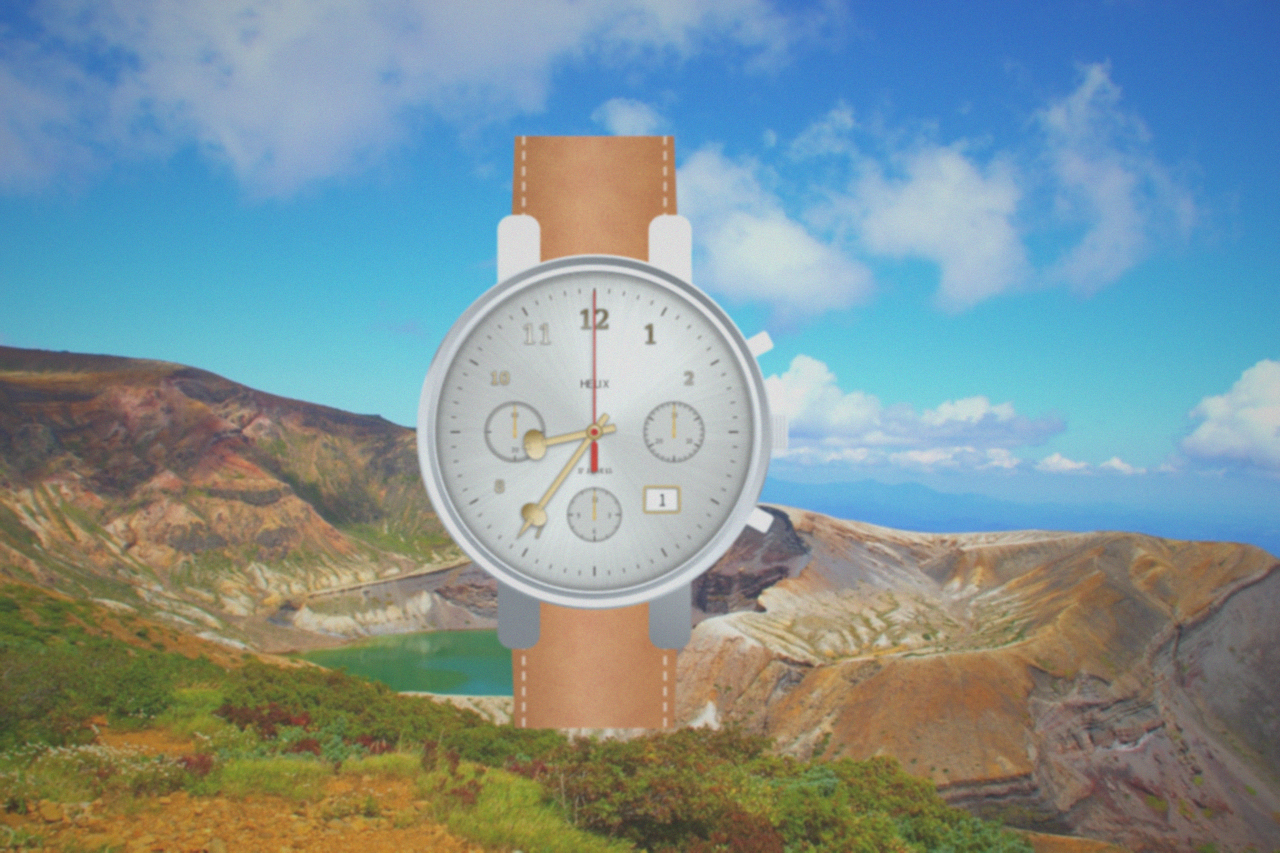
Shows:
{"hour": 8, "minute": 36}
